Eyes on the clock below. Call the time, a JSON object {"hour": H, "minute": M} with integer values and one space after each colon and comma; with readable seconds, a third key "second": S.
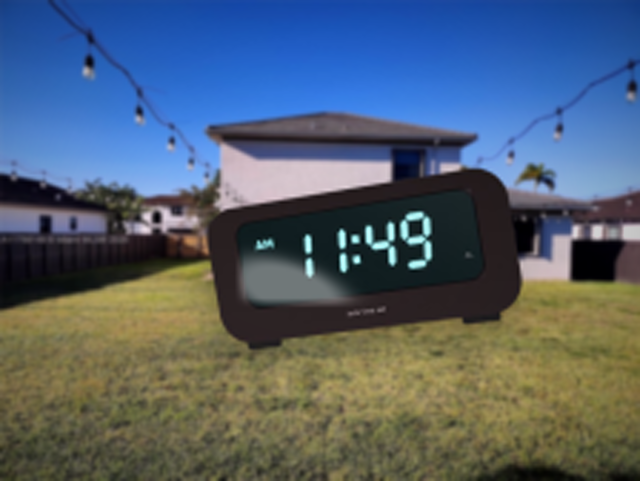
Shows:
{"hour": 11, "minute": 49}
